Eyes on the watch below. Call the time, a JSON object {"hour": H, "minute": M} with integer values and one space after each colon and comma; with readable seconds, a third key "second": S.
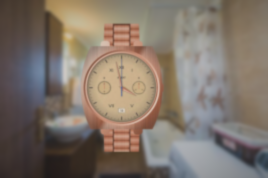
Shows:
{"hour": 3, "minute": 58}
